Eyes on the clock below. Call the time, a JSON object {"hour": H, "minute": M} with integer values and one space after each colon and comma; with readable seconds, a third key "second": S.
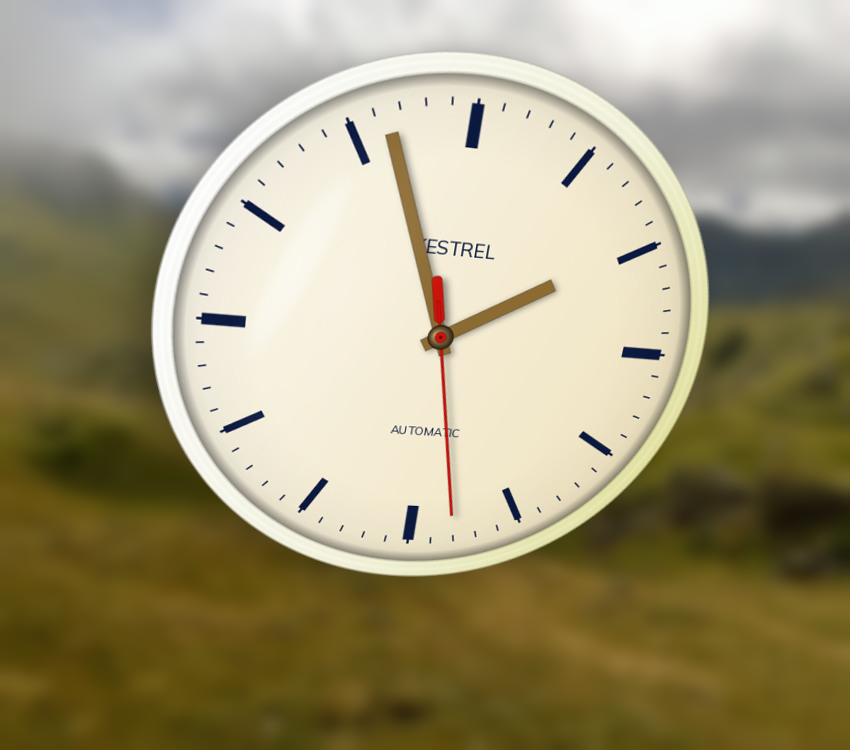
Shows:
{"hour": 1, "minute": 56, "second": 28}
